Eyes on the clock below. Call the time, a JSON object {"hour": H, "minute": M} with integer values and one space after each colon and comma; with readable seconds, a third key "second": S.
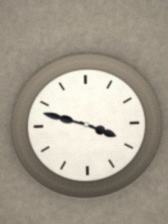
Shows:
{"hour": 3, "minute": 48}
